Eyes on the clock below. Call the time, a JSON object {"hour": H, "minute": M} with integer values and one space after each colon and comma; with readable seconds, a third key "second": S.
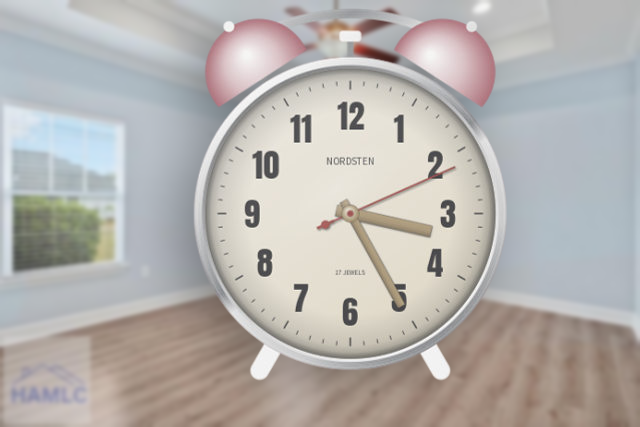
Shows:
{"hour": 3, "minute": 25, "second": 11}
